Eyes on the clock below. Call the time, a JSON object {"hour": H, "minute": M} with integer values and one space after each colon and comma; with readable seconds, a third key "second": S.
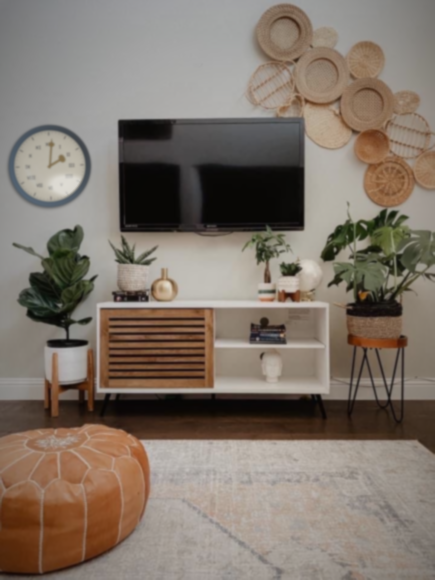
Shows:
{"hour": 2, "minute": 1}
